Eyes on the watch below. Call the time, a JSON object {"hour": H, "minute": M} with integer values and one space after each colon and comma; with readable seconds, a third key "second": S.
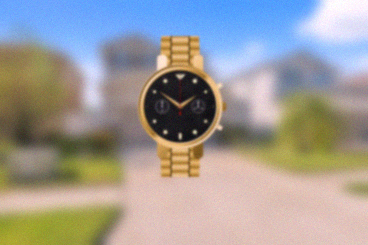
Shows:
{"hour": 1, "minute": 51}
